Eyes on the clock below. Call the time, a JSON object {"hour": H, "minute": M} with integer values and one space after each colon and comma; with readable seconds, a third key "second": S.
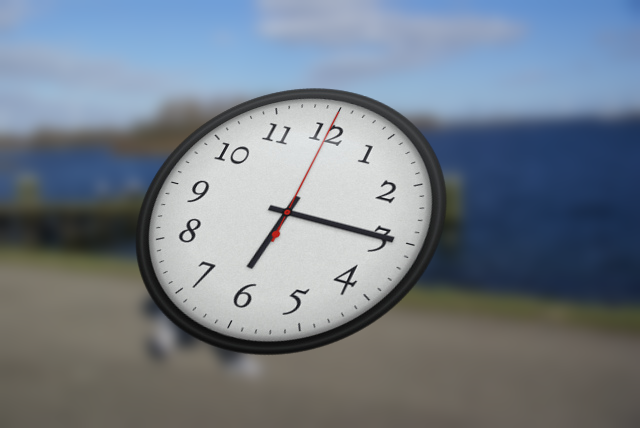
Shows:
{"hour": 6, "minute": 15, "second": 0}
